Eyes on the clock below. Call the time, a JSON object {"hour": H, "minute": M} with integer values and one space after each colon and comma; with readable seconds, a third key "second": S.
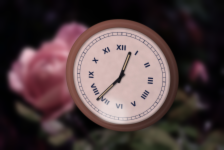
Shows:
{"hour": 12, "minute": 37}
